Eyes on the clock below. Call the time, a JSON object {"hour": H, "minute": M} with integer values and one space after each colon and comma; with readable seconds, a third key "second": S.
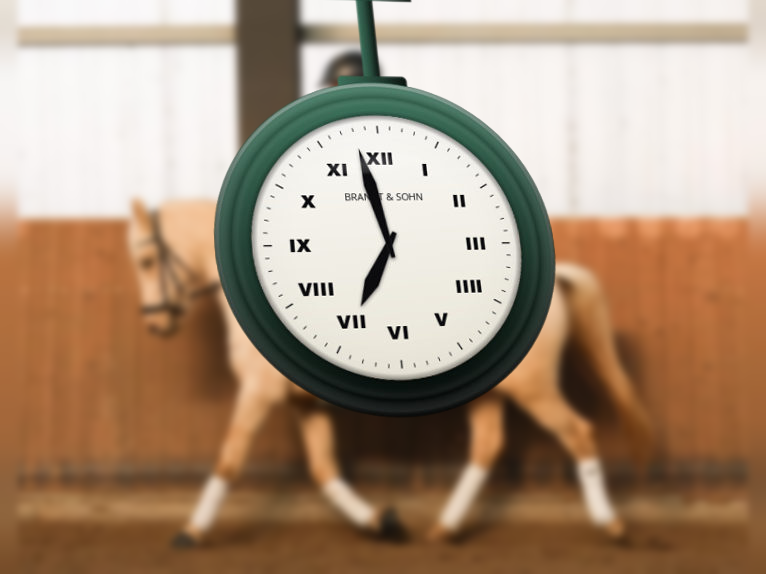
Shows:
{"hour": 6, "minute": 58}
